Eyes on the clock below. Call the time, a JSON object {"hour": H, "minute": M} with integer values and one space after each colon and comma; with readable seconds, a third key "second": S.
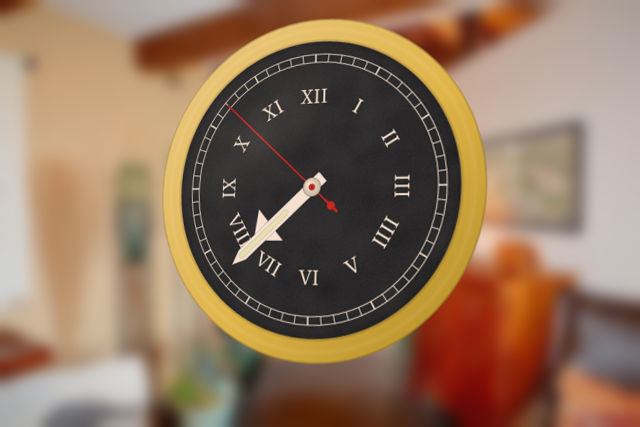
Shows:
{"hour": 7, "minute": 37, "second": 52}
